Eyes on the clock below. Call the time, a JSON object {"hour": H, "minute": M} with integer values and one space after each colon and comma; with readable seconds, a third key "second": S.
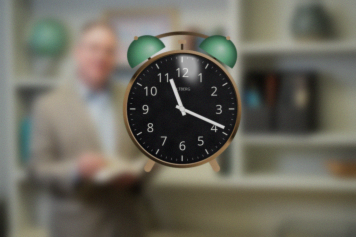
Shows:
{"hour": 11, "minute": 19}
